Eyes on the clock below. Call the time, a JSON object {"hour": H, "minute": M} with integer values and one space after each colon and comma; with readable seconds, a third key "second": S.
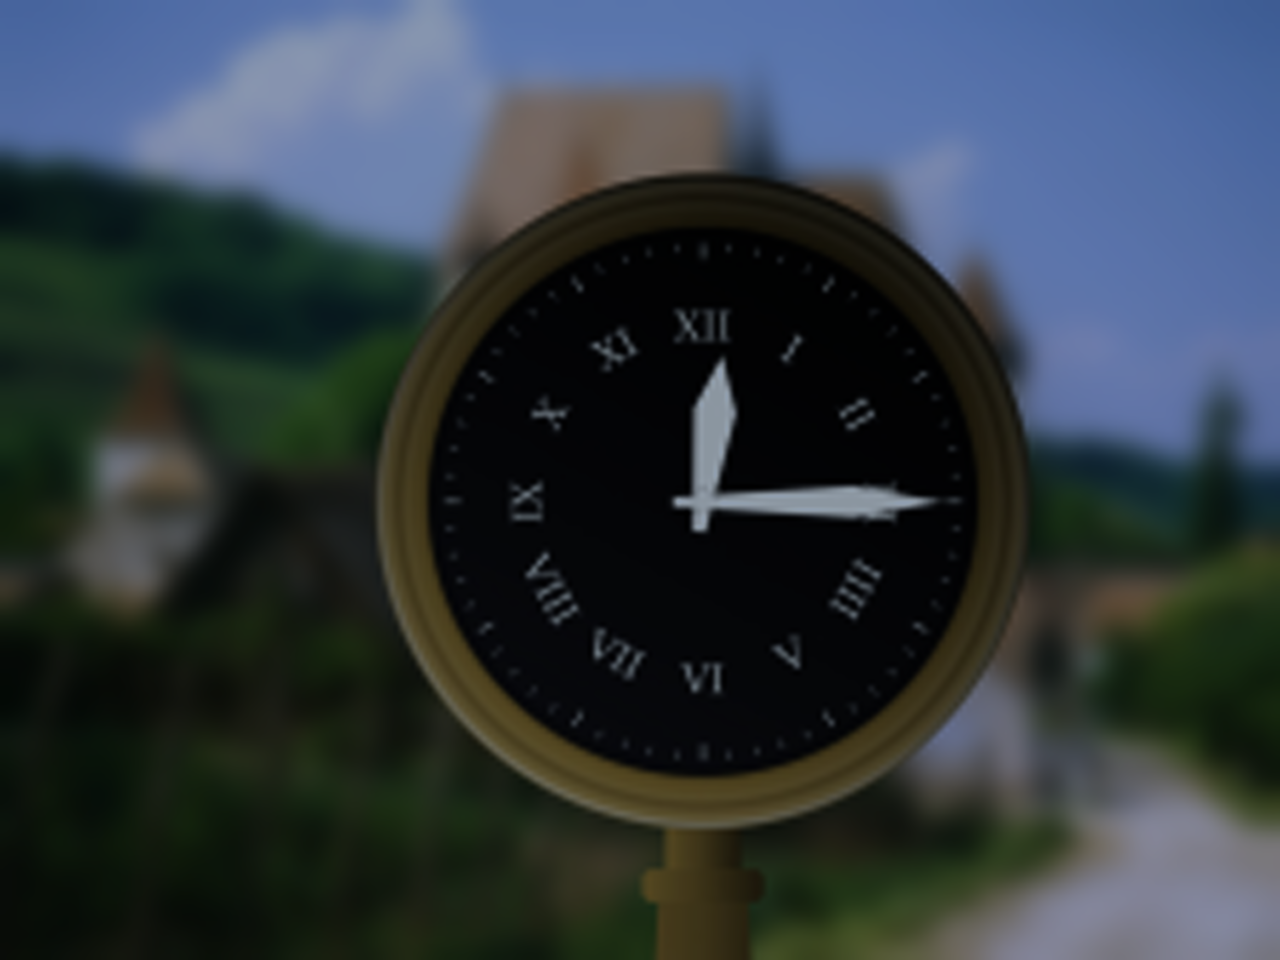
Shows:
{"hour": 12, "minute": 15}
